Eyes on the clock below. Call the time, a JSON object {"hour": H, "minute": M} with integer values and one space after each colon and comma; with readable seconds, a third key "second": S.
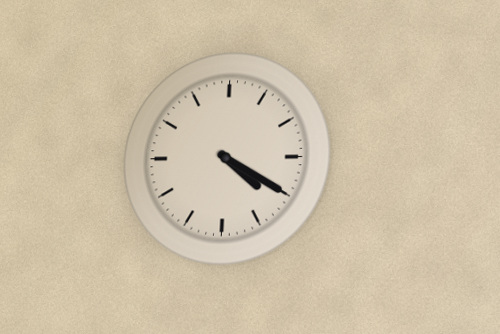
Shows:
{"hour": 4, "minute": 20}
